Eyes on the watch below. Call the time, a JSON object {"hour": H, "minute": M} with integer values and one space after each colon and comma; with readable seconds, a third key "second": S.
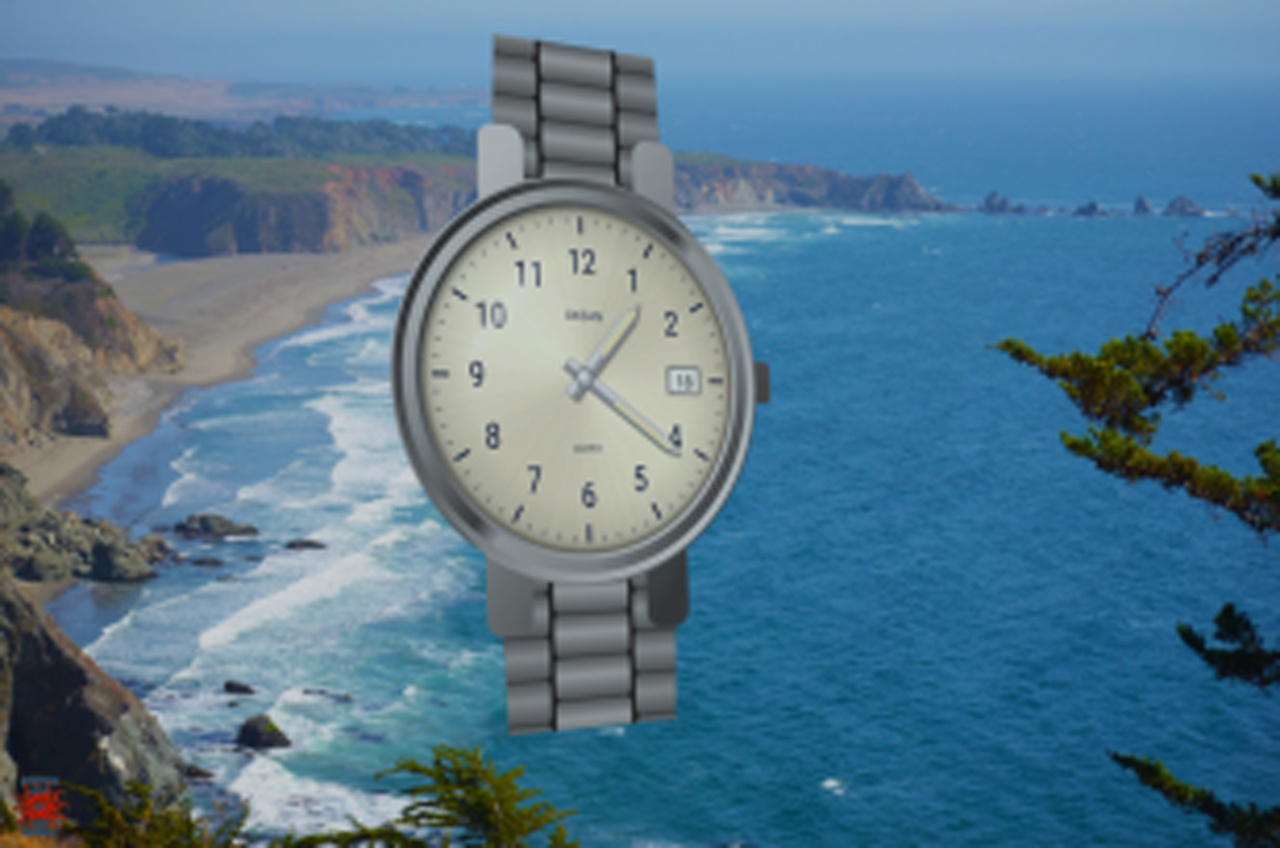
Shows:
{"hour": 1, "minute": 21}
